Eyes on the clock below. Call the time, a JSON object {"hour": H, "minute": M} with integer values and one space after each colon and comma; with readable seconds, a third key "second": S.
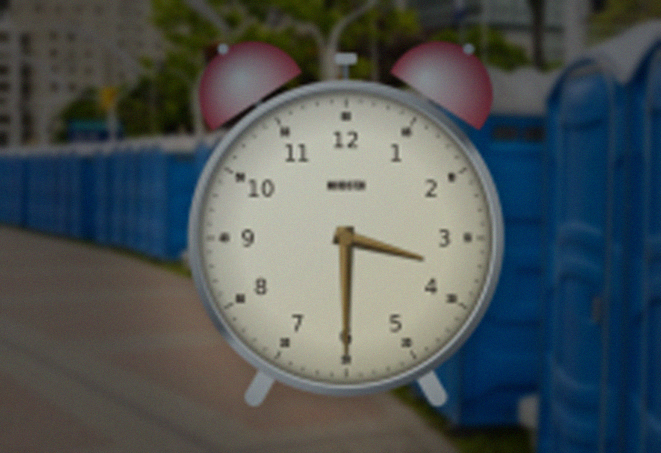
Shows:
{"hour": 3, "minute": 30}
